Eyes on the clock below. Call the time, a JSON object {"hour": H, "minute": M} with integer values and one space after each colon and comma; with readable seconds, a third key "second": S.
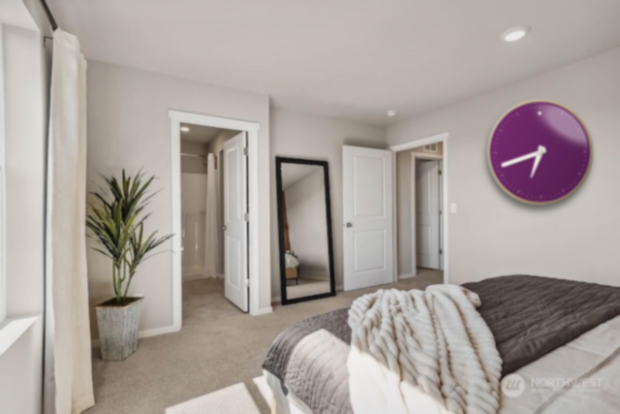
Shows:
{"hour": 6, "minute": 42}
